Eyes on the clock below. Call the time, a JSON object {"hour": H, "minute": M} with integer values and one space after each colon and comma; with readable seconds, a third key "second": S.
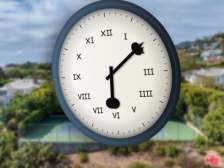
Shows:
{"hour": 6, "minute": 9}
